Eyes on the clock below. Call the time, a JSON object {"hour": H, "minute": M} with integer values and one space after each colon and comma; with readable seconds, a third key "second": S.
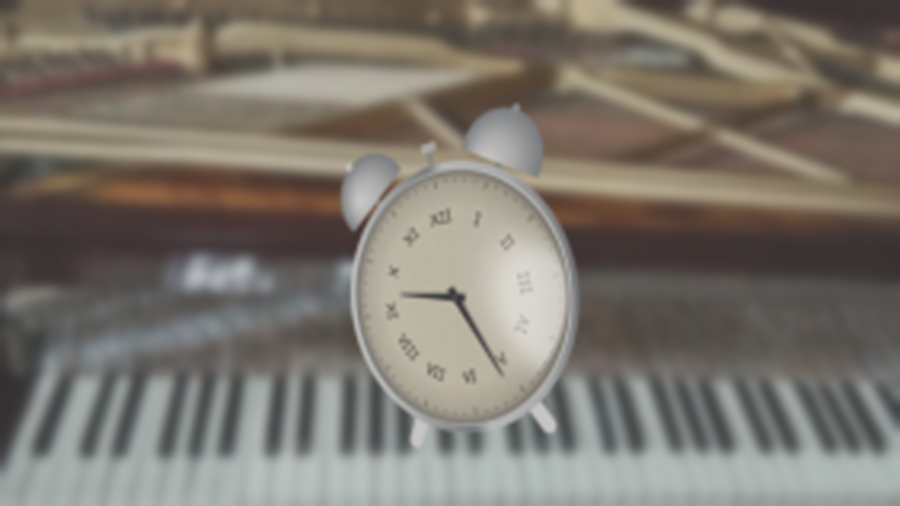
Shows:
{"hour": 9, "minute": 26}
